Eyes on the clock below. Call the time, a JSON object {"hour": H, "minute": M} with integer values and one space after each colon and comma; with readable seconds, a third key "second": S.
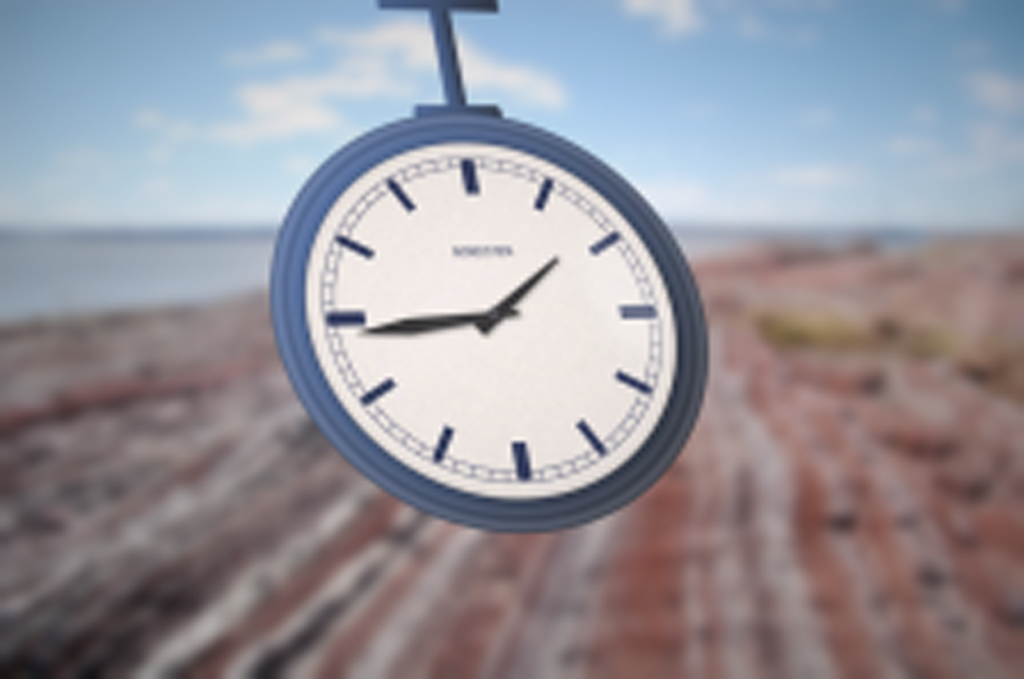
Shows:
{"hour": 1, "minute": 44}
